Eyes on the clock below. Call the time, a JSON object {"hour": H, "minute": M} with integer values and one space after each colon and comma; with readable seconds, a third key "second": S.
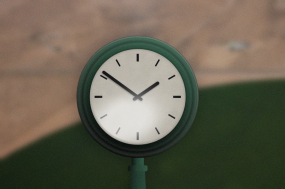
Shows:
{"hour": 1, "minute": 51}
